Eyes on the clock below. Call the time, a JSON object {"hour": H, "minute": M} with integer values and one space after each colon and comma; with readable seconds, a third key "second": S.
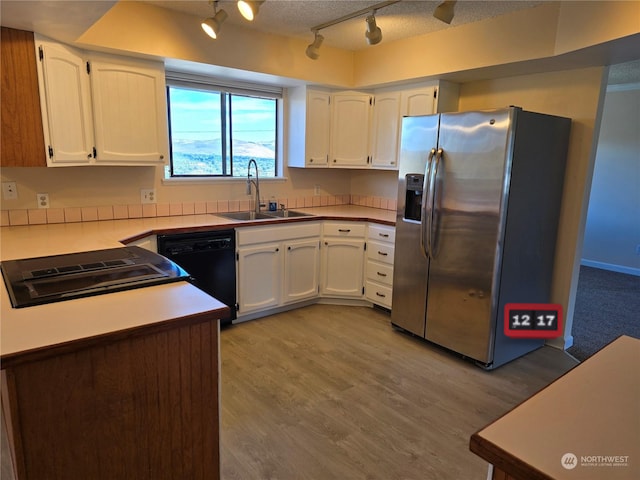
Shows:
{"hour": 12, "minute": 17}
